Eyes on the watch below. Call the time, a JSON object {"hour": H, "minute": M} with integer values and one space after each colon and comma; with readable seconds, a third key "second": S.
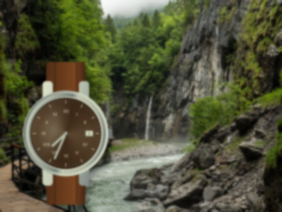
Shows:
{"hour": 7, "minute": 34}
